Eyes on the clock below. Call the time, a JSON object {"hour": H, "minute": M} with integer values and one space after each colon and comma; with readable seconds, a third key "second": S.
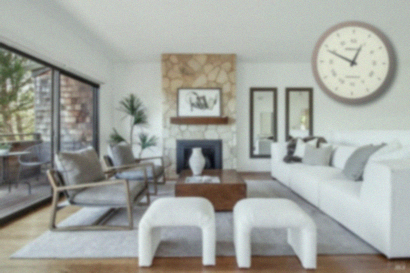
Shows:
{"hour": 12, "minute": 49}
